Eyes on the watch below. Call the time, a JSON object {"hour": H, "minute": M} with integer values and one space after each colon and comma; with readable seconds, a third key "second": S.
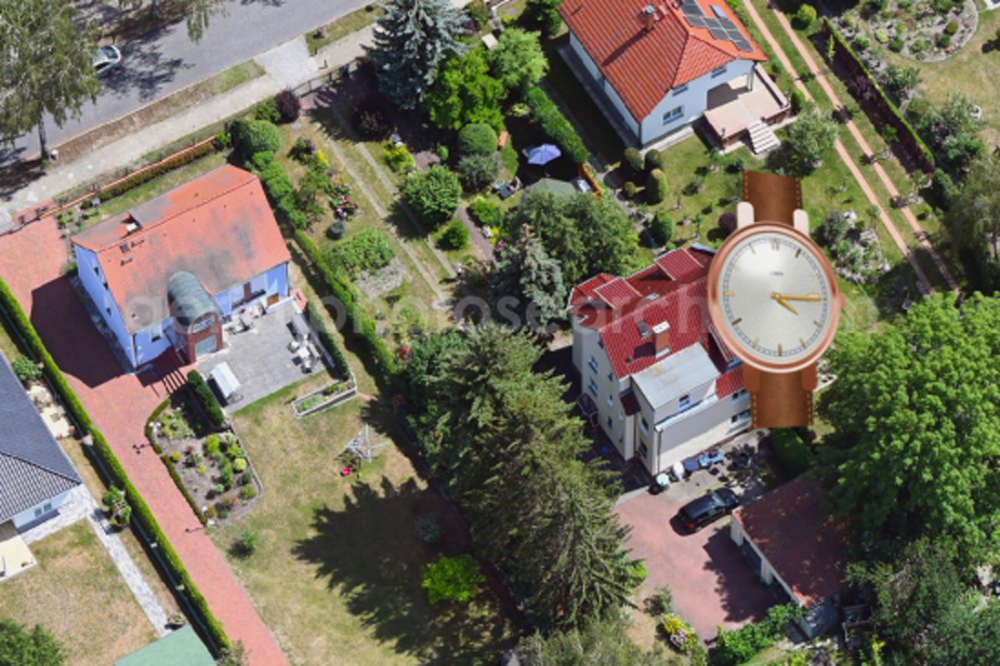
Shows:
{"hour": 4, "minute": 15}
